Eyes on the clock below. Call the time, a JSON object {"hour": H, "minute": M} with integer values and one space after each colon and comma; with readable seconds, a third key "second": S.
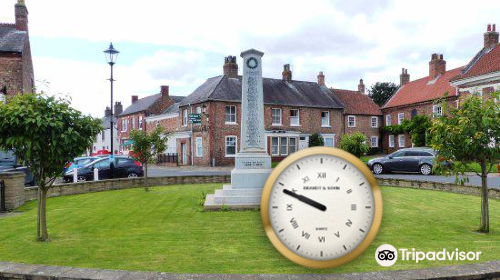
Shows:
{"hour": 9, "minute": 49}
